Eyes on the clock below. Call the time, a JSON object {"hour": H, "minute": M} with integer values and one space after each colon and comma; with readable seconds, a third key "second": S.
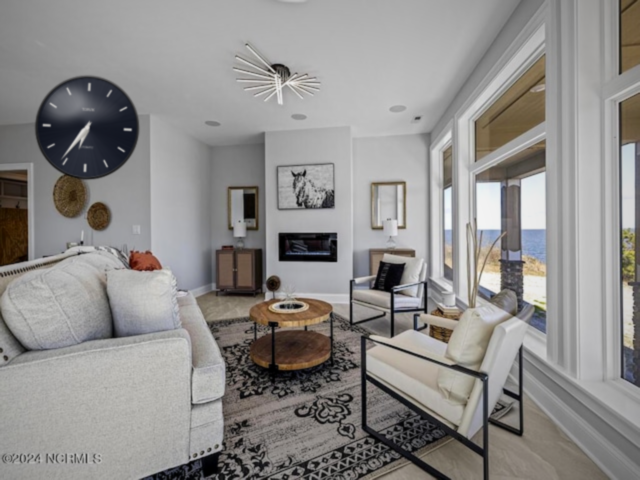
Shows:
{"hour": 6, "minute": 36}
